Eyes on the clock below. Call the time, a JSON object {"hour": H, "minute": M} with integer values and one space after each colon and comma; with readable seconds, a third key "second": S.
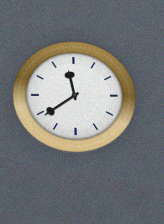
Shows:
{"hour": 11, "minute": 39}
